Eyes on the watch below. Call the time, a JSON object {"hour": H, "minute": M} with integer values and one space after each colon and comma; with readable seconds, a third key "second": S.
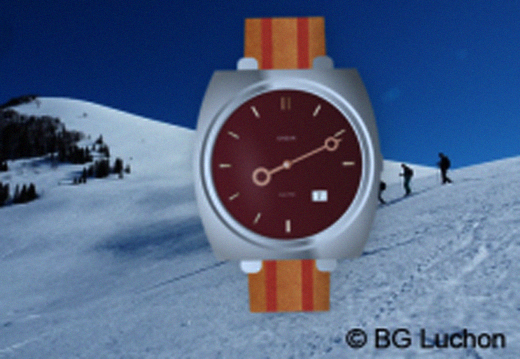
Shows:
{"hour": 8, "minute": 11}
